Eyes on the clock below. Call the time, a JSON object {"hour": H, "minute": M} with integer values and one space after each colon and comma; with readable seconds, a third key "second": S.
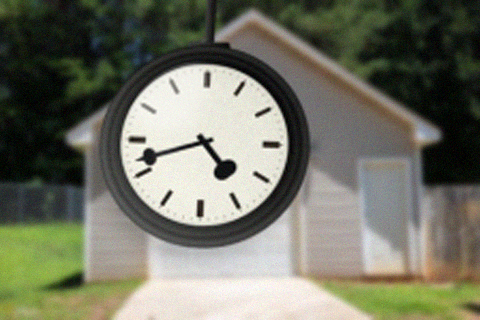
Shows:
{"hour": 4, "minute": 42}
